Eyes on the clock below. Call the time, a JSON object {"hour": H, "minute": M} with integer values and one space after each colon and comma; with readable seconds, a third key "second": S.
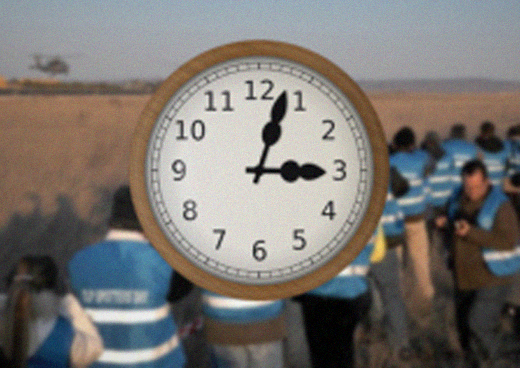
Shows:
{"hour": 3, "minute": 3}
